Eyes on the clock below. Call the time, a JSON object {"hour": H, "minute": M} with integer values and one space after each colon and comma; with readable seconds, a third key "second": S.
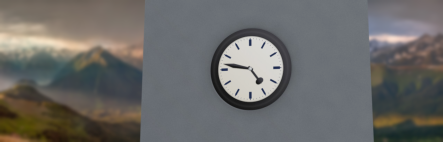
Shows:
{"hour": 4, "minute": 47}
